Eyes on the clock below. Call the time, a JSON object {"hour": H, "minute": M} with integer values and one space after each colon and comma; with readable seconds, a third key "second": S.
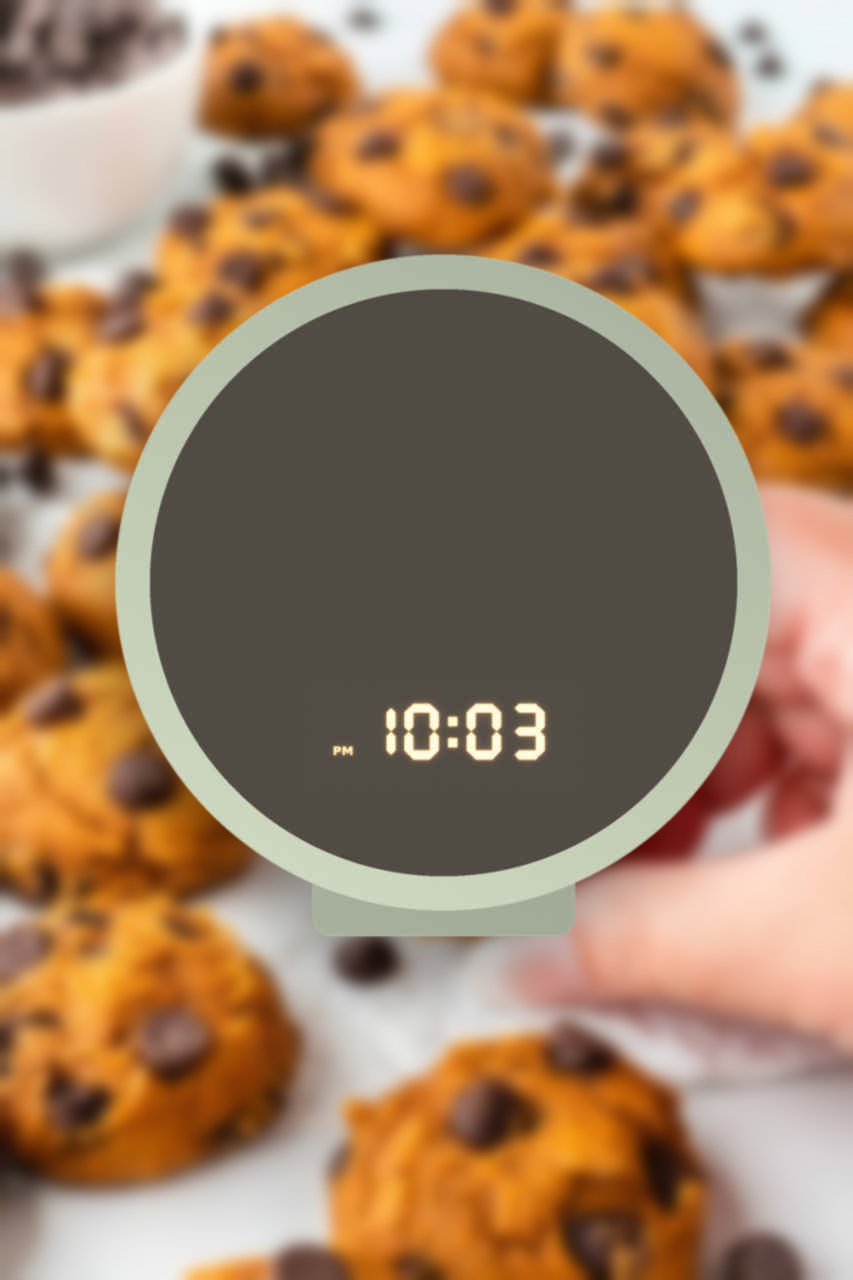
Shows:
{"hour": 10, "minute": 3}
